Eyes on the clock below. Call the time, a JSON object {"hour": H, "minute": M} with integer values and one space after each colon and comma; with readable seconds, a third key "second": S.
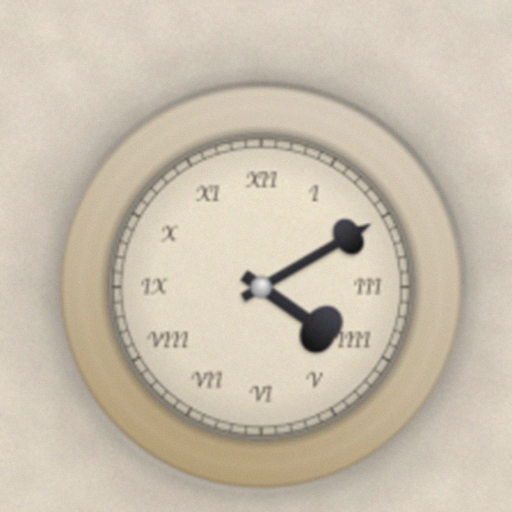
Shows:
{"hour": 4, "minute": 10}
